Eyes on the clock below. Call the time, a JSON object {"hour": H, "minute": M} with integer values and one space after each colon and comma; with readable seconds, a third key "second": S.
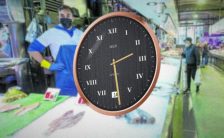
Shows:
{"hour": 2, "minute": 29}
